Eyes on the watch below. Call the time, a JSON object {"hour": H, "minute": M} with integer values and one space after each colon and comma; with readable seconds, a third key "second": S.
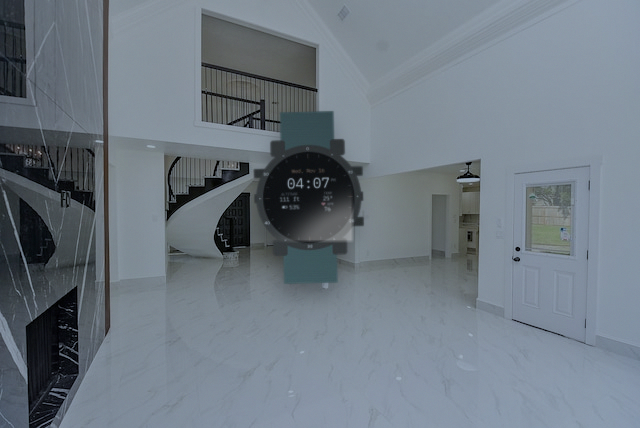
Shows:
{"hour": 4, "minute": 7}
